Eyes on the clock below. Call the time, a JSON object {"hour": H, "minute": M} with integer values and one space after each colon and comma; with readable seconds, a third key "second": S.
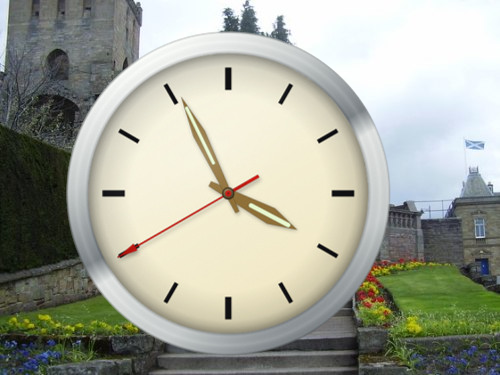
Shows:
{"hour": 3, "minute": 55, "second": 40}
